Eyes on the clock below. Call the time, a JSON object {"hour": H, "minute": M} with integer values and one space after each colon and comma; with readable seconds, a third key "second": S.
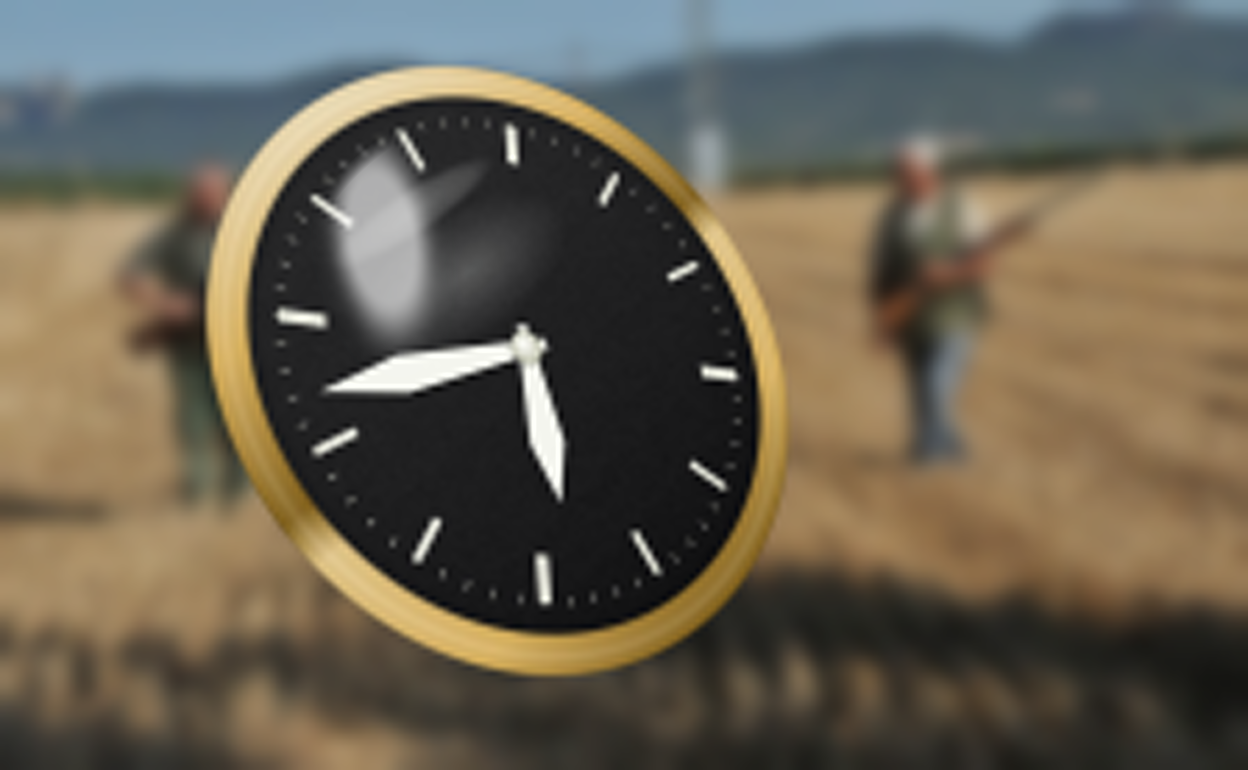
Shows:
{"hour": 5, "minute": 42}
